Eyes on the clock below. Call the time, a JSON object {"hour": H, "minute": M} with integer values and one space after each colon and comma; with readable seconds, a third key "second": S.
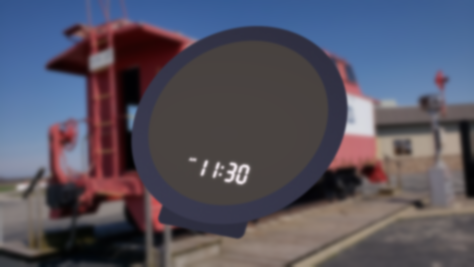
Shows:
{"hour": 11, "minute": 30}
